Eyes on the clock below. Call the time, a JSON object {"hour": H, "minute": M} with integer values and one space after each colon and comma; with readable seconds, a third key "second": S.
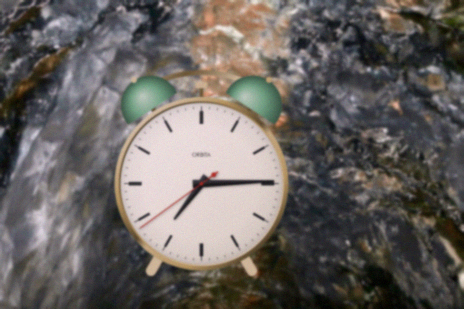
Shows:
{"hour": 7, "minute": 14, "second": 39}
